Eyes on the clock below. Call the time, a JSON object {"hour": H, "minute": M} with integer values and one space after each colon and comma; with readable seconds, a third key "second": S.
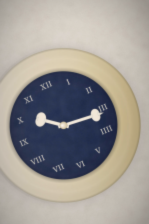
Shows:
{"hour": 10, "minute": 16}
